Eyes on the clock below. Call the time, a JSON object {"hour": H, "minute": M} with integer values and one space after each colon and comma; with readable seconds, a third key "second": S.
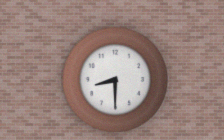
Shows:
{"hour": 8, "minute": 30}
